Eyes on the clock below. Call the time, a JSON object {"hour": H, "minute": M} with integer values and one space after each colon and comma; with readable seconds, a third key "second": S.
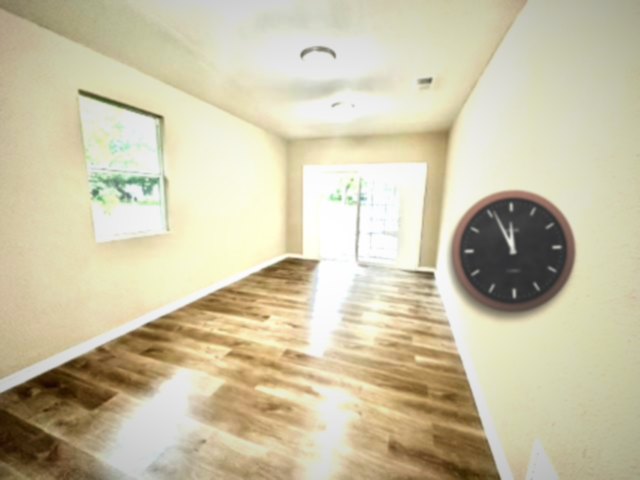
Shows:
{"hour": 11, "minute": 56}
